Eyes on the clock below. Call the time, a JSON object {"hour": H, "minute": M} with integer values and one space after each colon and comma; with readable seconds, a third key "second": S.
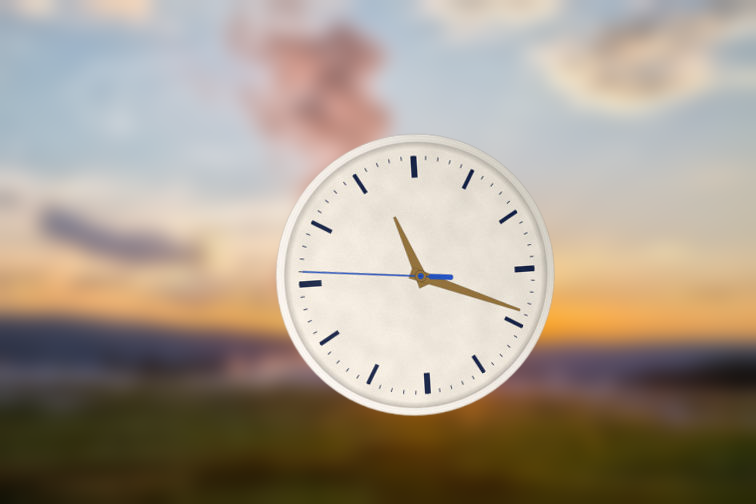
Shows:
{"hour": 11, "minute": 18, "second": 46}
